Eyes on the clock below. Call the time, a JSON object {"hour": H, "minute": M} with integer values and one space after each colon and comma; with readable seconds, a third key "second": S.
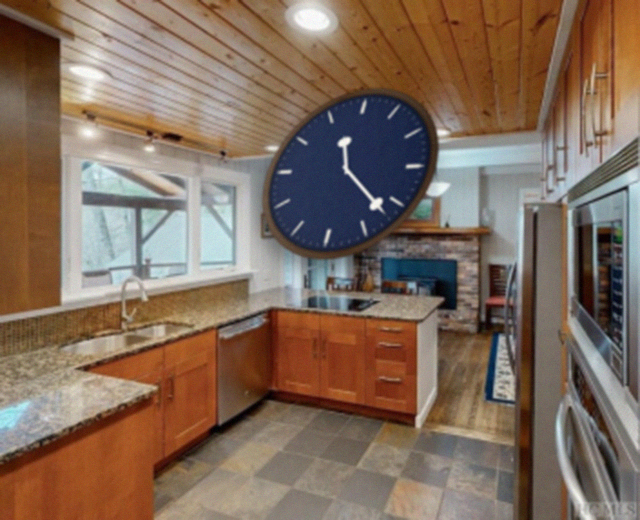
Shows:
{"hour": 11, "minute": 22}
